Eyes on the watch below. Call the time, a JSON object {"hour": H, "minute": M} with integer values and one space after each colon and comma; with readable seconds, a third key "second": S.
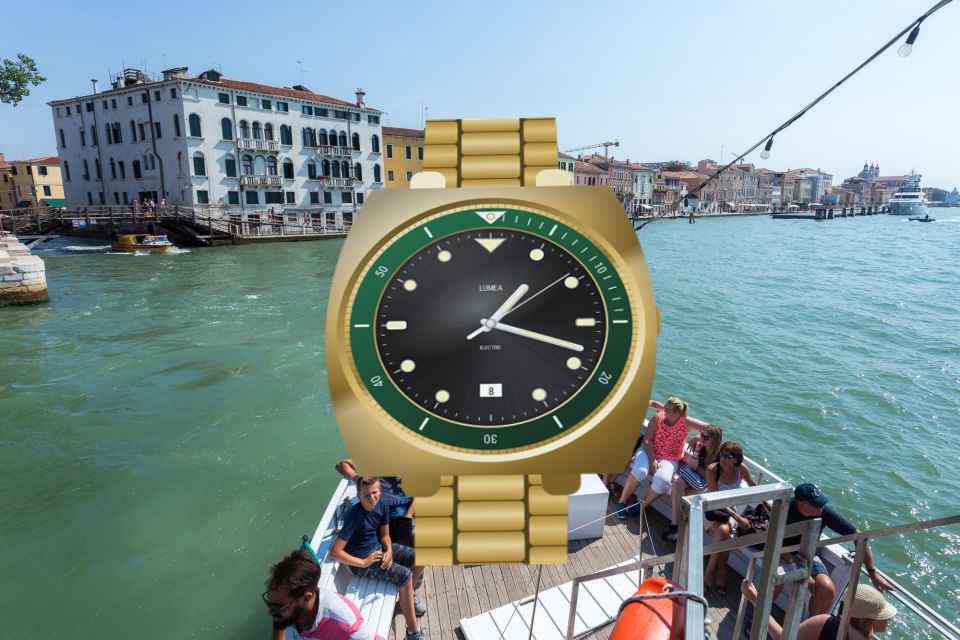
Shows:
{"hour": 1, "minute": 18, "second": 9}
